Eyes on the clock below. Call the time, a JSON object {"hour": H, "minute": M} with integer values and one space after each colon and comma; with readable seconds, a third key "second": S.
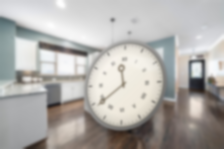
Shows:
{"hour": 11, "minute": 39}
